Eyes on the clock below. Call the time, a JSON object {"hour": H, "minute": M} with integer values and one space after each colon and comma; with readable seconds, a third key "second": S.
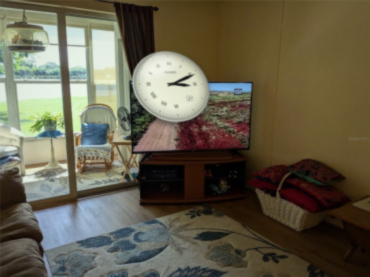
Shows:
{"hour": 3, "minute": 11}
